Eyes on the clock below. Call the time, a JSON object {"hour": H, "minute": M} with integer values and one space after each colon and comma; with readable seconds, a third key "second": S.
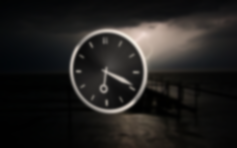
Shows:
{"hour": 6, "minute": 19}
